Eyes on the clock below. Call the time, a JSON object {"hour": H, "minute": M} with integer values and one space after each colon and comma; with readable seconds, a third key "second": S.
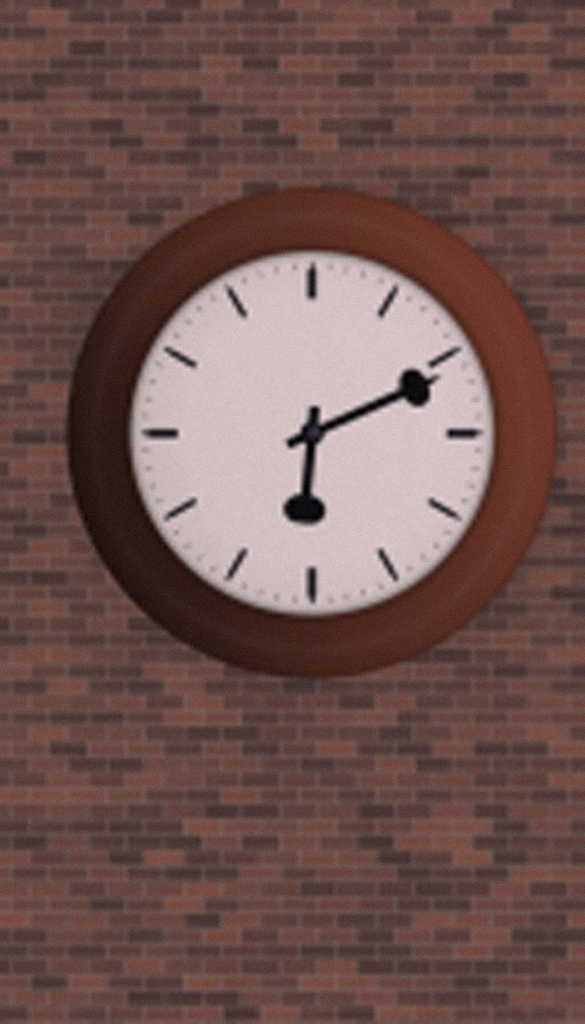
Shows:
{"hour": 6, "minute": 11}
